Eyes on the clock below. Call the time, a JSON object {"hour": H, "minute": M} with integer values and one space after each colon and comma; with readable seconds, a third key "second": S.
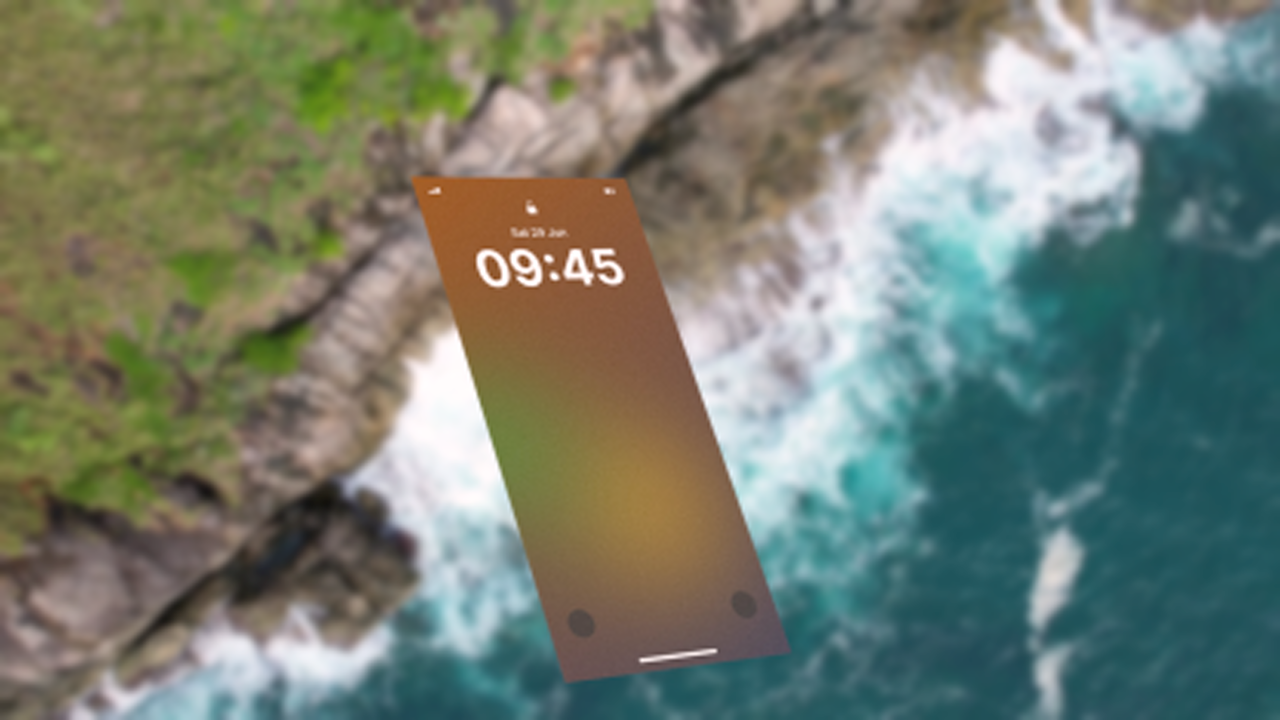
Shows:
{"hour": 9, "minute": 45}
